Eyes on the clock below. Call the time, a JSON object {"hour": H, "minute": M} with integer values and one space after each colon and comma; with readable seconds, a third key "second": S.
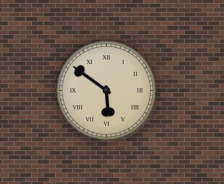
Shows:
{"hour": 5, "minute": 51}
